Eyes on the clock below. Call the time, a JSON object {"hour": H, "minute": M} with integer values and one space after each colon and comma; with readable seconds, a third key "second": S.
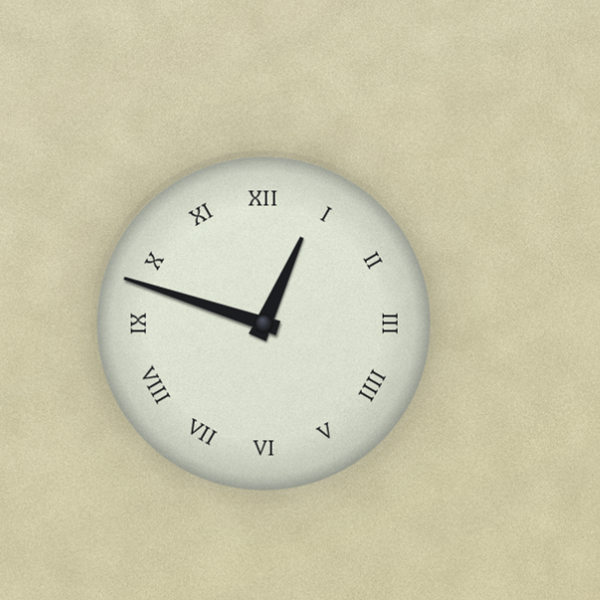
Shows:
{"hour": 12, "minute": 48}
